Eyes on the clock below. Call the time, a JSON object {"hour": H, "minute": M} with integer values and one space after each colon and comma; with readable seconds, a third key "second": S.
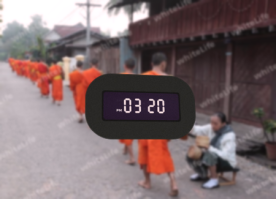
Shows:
{"hour": 3, "minute": 20}
